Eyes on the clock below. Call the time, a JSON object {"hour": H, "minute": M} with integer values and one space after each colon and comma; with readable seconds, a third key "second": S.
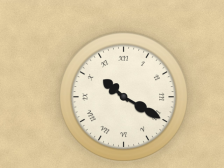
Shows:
{"hour": 10, "minute": 20}
